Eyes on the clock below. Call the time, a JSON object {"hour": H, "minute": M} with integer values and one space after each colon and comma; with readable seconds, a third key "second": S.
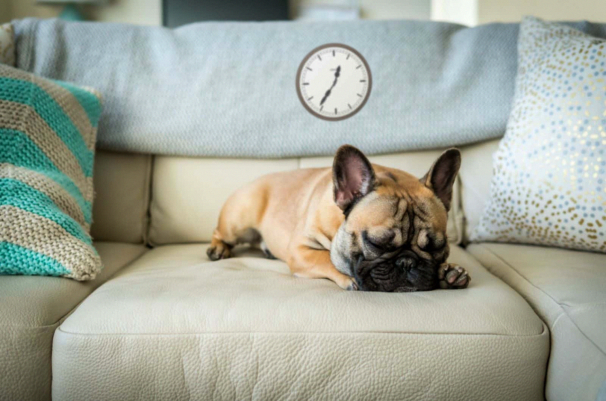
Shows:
{"hour": 12, "minute": 36}
